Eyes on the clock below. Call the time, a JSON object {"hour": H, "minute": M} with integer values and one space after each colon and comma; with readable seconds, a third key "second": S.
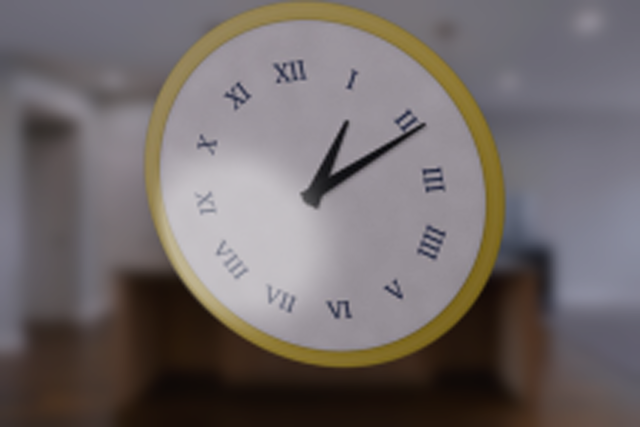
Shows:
{"hour": 1, "minute": 11}
